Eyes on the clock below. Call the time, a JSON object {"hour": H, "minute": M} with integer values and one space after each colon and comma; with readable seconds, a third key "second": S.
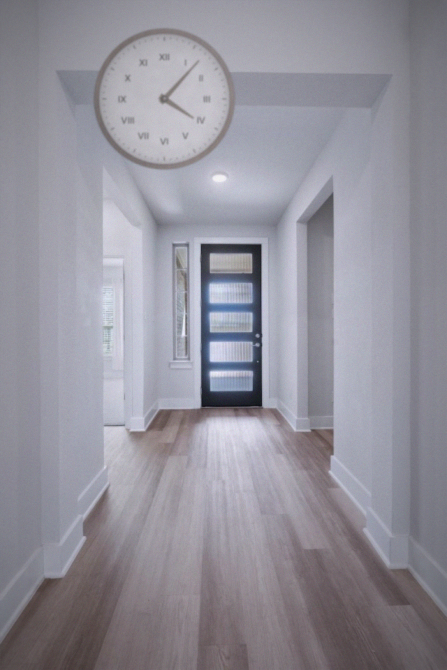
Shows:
{"hour": 4, "minute": 7}
